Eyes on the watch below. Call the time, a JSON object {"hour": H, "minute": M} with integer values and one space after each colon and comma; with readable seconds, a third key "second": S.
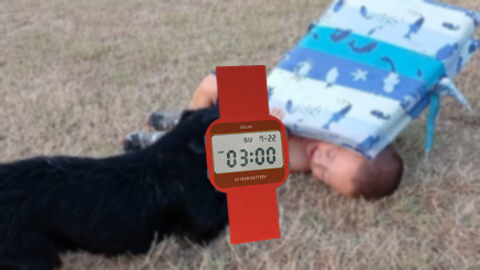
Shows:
{"hour": 3, "minute": 0}
